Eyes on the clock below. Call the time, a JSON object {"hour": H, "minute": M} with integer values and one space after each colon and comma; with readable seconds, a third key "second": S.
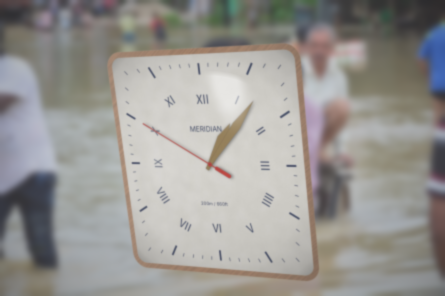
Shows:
{"hour": 1, "minute": 6, "second": 50}
